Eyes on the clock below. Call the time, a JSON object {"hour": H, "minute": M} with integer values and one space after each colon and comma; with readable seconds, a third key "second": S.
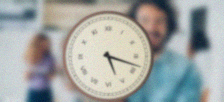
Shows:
{"hour": 5, "minute": 18}
